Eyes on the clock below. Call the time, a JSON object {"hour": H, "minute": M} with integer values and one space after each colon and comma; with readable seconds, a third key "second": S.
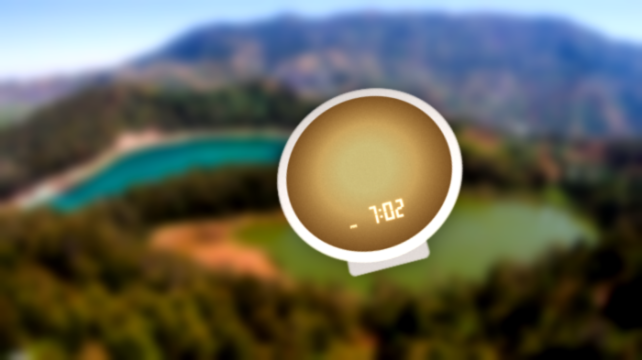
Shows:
{"hour": 7, "minute": 2}
